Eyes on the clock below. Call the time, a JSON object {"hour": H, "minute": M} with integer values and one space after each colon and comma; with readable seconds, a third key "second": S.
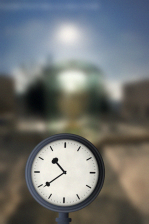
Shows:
{"hour": 10, "minute": 39}
